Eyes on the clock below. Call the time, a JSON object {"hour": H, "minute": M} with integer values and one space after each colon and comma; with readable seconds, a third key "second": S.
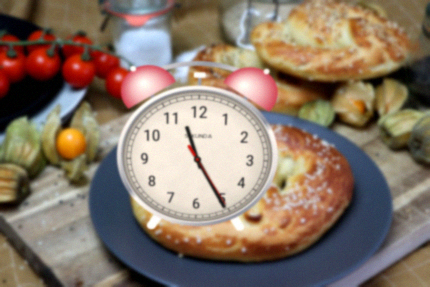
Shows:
{"hour": 11, "minute": 25, "second": 25}
